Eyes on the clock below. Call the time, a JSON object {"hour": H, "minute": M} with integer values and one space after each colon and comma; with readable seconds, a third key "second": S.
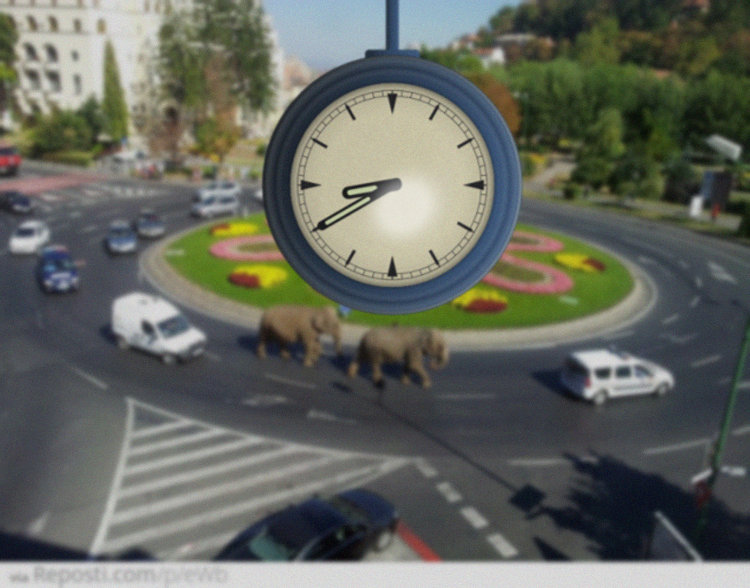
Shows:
{"hour": 8, "minute": 40}
